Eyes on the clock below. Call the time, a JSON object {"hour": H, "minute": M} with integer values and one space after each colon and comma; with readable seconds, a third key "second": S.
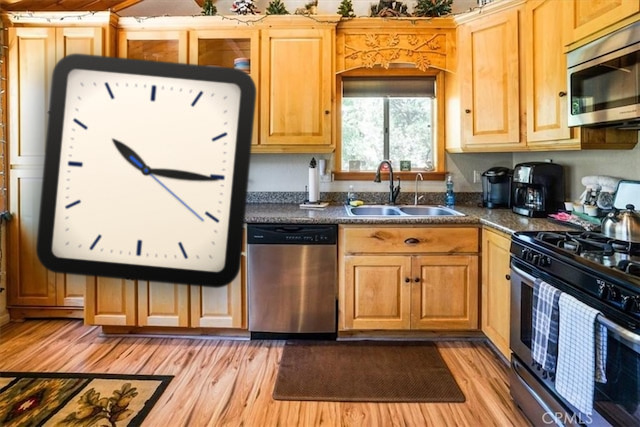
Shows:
{"hour": 10, "minute": 15, "second": 21}
